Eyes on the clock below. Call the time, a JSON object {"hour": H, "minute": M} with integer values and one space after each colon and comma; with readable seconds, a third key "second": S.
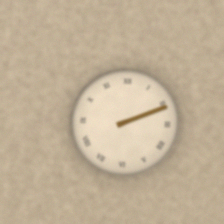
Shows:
{"hour": 2, "minute": 11}
